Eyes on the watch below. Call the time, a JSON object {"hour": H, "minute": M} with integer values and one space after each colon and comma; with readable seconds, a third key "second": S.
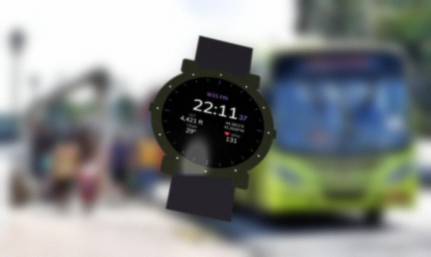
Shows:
{"hour": 22, "minute": 11}
